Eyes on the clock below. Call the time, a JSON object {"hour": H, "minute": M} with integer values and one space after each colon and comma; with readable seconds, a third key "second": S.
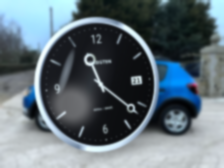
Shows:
{"hour": 11, "minute": 22}
